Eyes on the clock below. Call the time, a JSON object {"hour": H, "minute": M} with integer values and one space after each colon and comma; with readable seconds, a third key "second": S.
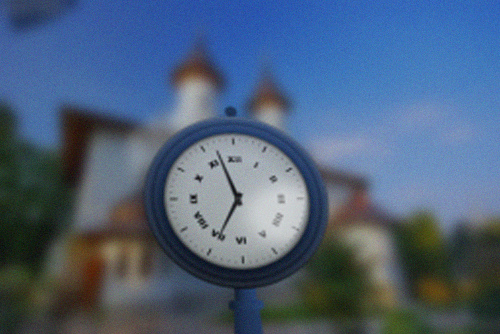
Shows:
{"hour": 6, "minute": 57}
